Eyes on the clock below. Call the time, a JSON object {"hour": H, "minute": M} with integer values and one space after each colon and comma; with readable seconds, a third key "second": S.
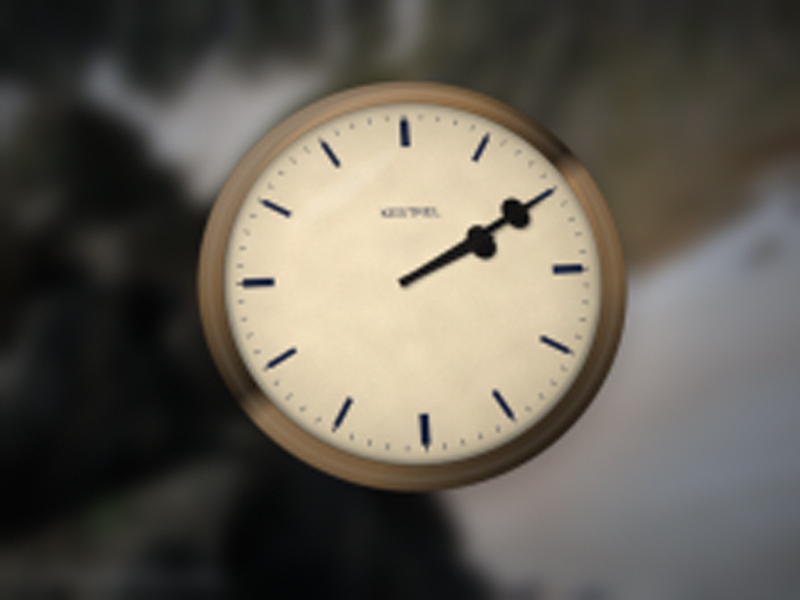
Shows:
{"hour": 2, "minute": 10}
